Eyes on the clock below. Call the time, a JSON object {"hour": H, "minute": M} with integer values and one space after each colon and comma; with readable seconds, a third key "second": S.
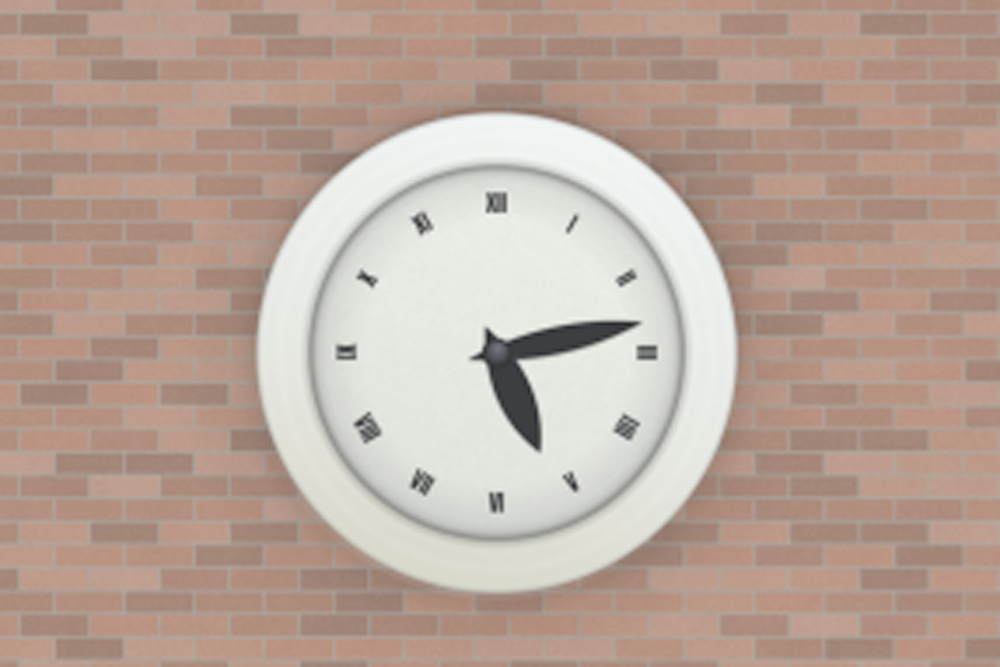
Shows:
{"hour": 5, "minute": 13}
